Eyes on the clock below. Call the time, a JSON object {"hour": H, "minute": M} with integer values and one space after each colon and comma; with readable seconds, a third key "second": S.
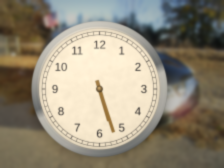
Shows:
{"hour": 5, "minute": 27}
